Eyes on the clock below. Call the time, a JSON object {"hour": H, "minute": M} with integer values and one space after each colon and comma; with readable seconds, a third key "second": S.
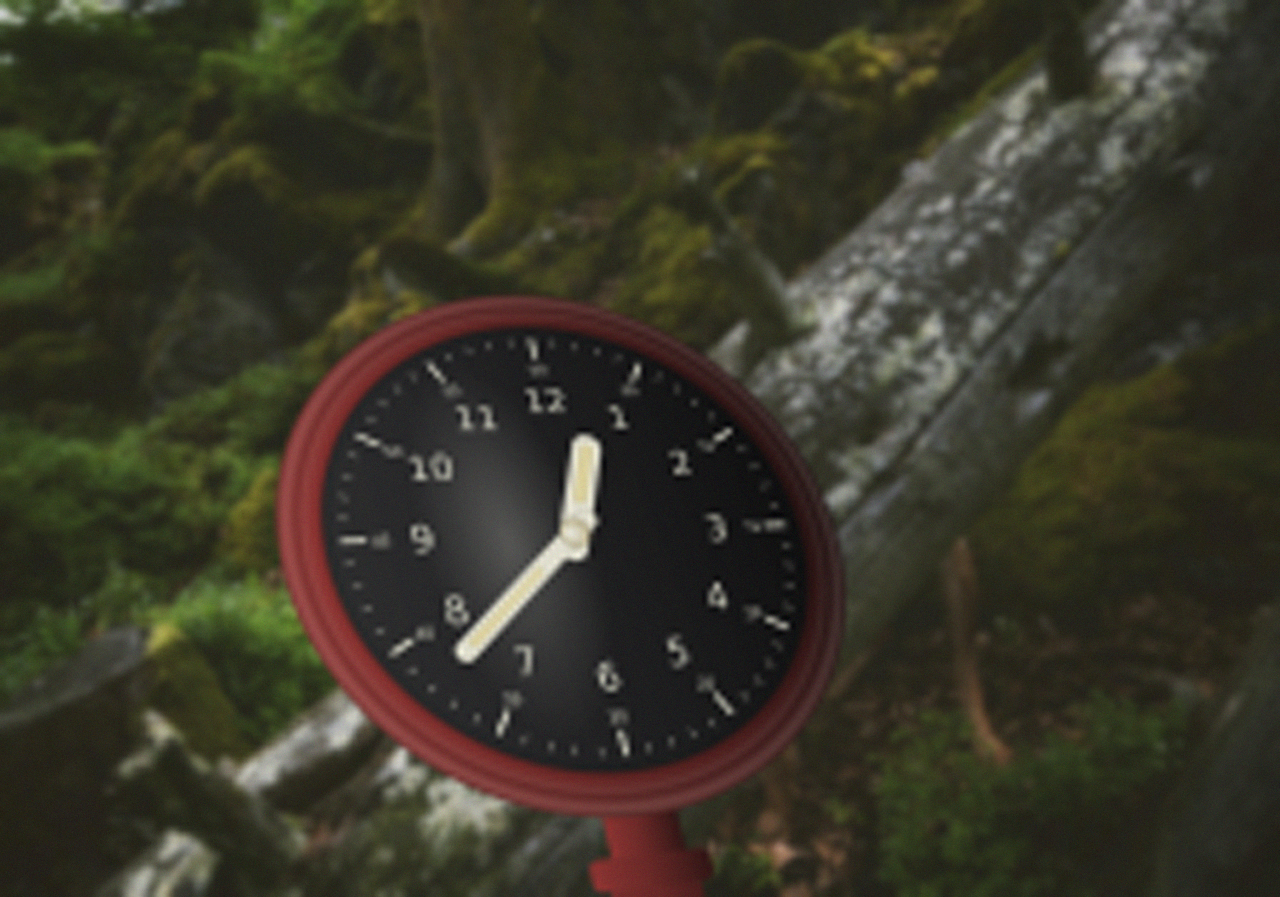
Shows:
{"hour": 12, "minute": 38}
